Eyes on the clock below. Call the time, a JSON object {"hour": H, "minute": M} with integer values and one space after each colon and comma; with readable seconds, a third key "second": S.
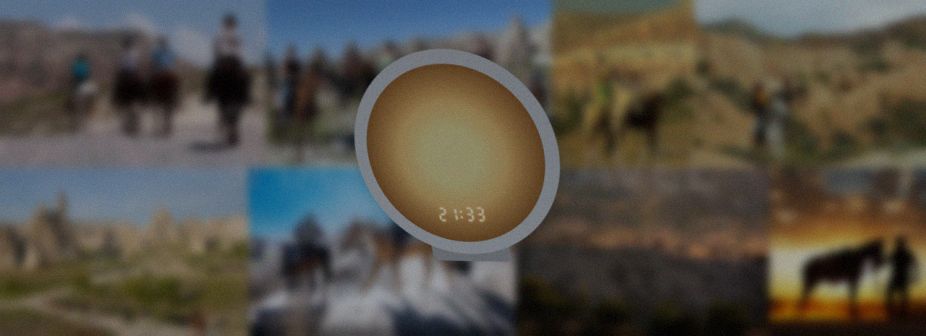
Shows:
{"hour": 21, "minute": 33}
